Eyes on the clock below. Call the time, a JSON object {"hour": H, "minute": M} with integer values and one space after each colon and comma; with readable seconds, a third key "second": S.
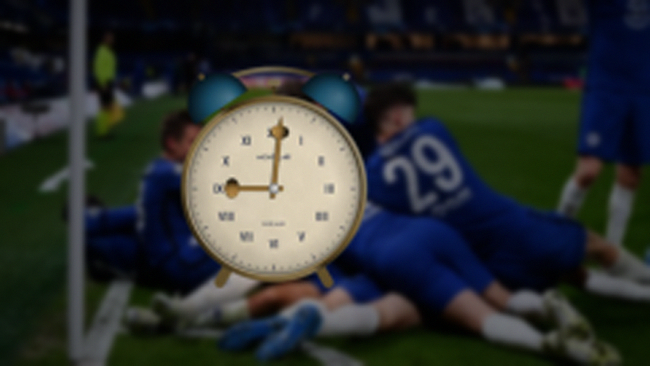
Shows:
{"hour": 9, "minute": 1}
